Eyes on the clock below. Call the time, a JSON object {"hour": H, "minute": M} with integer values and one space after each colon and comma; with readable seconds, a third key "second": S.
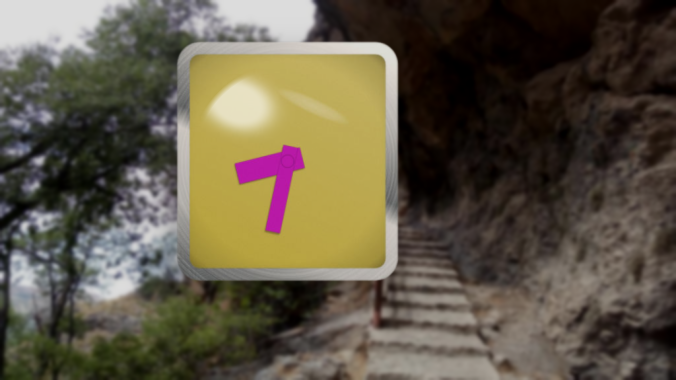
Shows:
{"hour": 8, "minute": 32}
